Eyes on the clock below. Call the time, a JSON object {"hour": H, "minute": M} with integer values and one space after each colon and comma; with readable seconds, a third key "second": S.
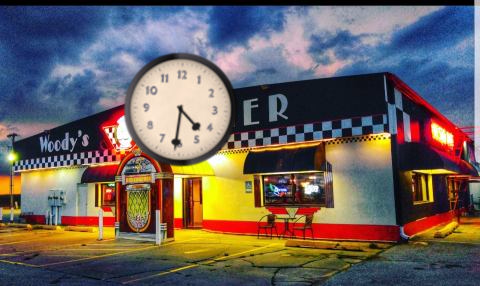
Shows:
{"hour": 4, "minute": 31}
